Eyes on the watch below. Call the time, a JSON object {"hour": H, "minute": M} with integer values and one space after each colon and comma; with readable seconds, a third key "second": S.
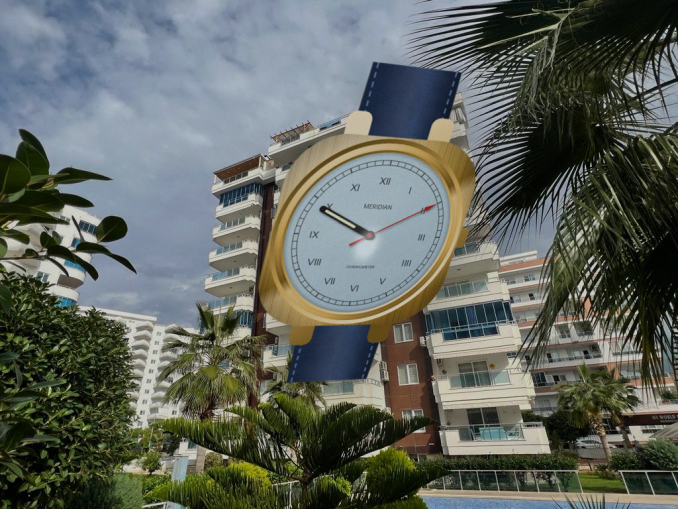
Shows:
{"hour": 9, "minute": 49, "second": 10}
